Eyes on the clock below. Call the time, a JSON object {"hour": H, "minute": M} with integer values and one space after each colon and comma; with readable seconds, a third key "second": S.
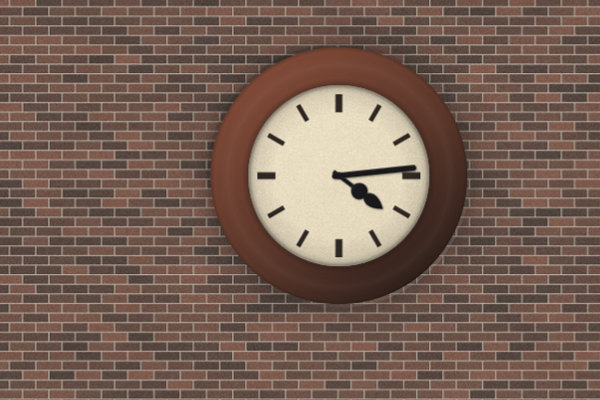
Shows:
{"hour": 4, "minute": 14}
